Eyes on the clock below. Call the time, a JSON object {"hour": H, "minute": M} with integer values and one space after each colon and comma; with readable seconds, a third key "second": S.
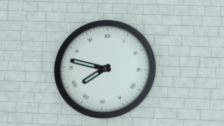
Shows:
{"hour": 7, "minute": 47}
